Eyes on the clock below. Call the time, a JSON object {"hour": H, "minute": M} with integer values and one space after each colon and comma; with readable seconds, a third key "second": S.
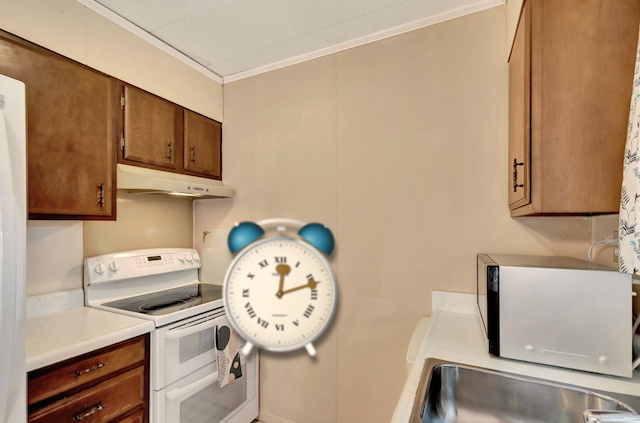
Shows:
{"hour": 12, "minute": 12}
